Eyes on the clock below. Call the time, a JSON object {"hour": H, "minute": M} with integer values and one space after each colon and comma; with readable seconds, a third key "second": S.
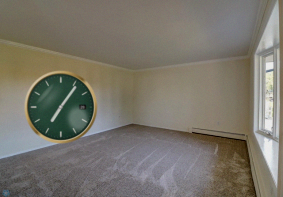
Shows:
{"hour": 7, "minute": 6}
